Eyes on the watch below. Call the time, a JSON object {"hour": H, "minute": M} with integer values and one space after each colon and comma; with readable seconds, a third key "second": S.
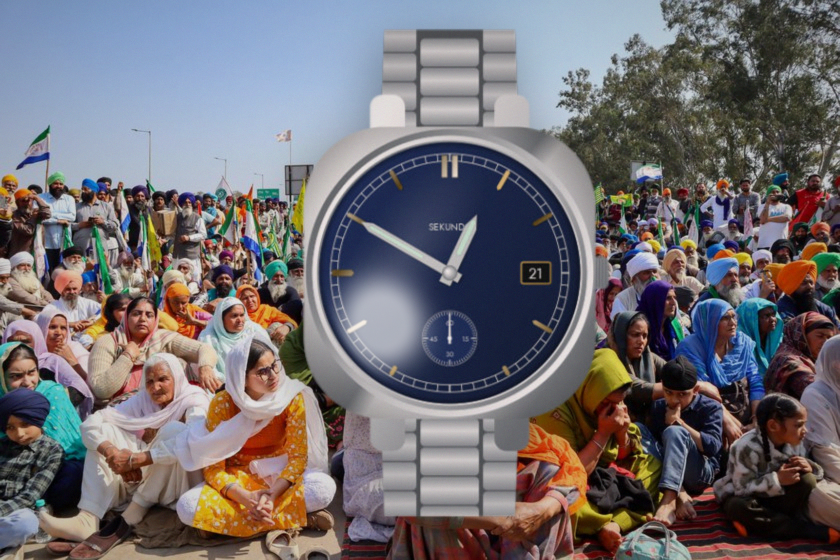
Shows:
{"hour": 12, "minute": 50}
